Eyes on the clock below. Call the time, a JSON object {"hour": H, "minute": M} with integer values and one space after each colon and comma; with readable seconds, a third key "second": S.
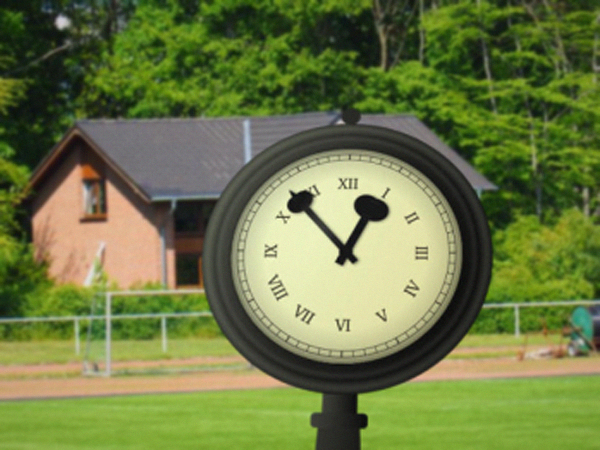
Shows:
{"hour": 12, "minute": 53}
